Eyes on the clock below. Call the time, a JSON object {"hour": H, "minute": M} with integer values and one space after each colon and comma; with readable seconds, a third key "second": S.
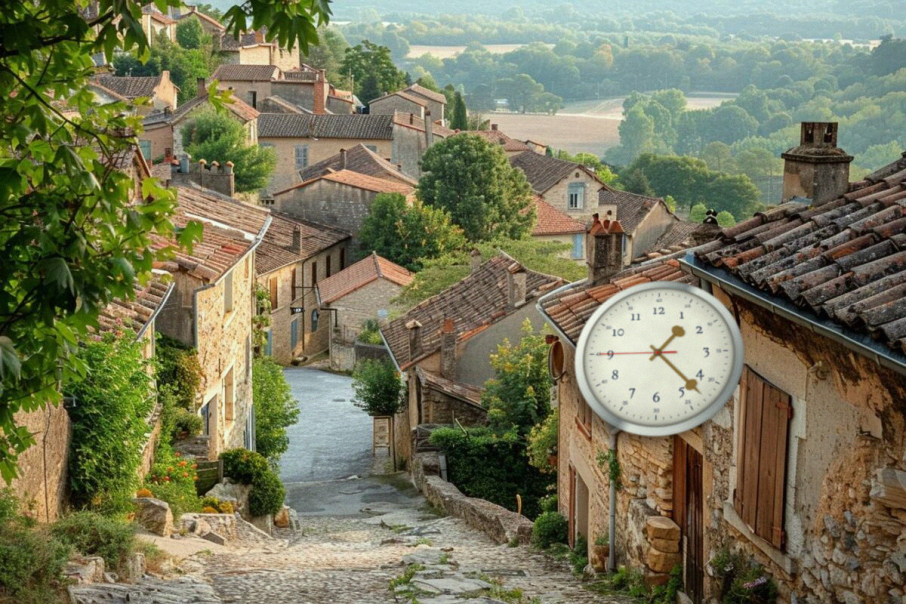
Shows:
{"hour": 1, "minute": 22, "second": 45}
